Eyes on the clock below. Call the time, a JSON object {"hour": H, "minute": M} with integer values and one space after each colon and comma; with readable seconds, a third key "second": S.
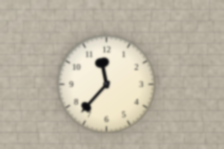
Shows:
{"hour": 11, "minute": 37}
